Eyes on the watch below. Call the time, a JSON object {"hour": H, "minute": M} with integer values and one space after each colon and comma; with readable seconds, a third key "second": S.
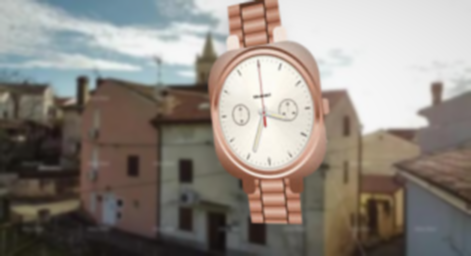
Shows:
{"hour": 3, "minute": 34}
